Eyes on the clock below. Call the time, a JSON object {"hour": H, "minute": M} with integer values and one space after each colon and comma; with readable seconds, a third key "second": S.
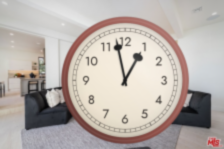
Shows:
{"hour": 12, "minute": 58}
